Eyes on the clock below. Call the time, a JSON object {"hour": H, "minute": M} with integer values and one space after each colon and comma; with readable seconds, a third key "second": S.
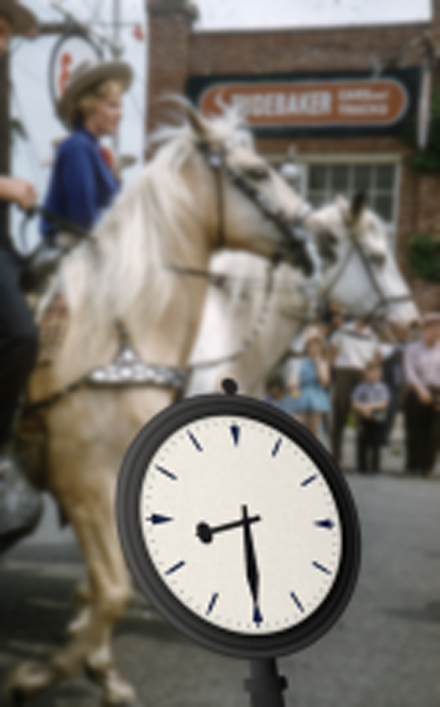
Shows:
{"hour": 8, "minute": 30}
